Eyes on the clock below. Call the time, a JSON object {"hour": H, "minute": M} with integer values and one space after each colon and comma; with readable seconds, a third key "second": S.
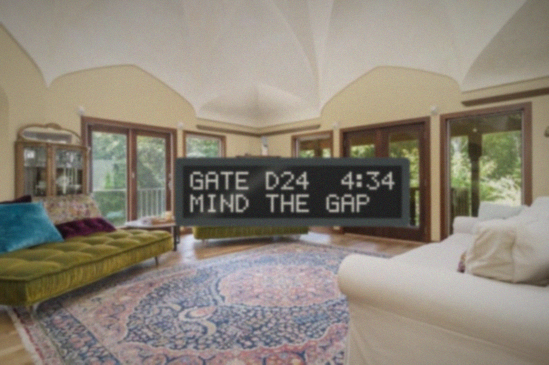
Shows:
{"hour": 4, "minute": 34}
